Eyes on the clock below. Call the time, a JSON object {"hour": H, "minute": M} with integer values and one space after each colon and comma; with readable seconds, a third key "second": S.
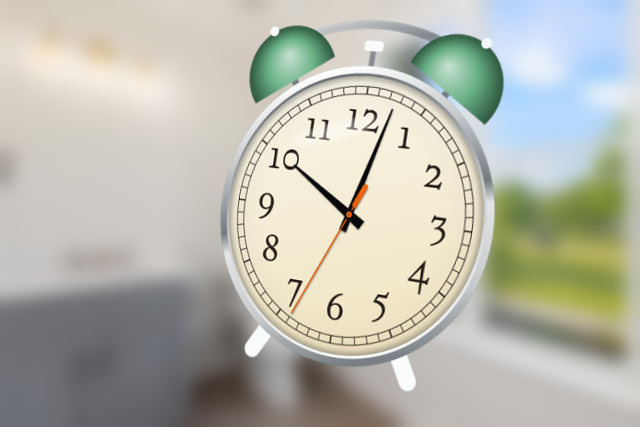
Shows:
{"hour": 10, "minute": 2, "second": 34}
